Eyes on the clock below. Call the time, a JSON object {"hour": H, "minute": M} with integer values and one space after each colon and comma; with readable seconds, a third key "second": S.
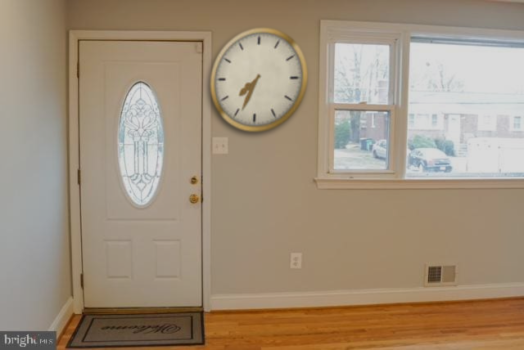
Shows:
{"hour": 7, "minute": 34}
